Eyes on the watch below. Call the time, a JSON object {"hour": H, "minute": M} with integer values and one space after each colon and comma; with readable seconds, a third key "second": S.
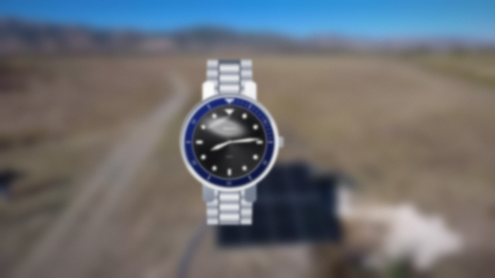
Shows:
{"hour": 8, "minute": 14}
